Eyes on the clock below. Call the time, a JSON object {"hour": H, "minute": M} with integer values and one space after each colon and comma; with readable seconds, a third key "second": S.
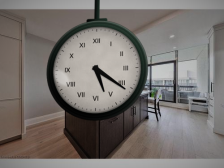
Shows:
{"hour": 5, "minute": 21}
